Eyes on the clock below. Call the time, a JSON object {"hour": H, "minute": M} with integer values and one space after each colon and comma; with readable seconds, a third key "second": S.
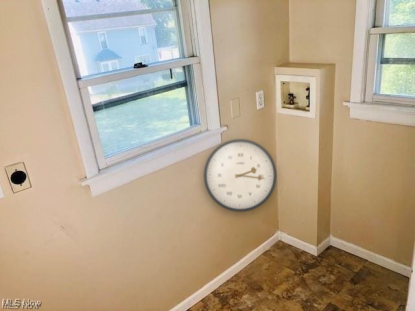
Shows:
{"hour": 2, "minute": 16}
